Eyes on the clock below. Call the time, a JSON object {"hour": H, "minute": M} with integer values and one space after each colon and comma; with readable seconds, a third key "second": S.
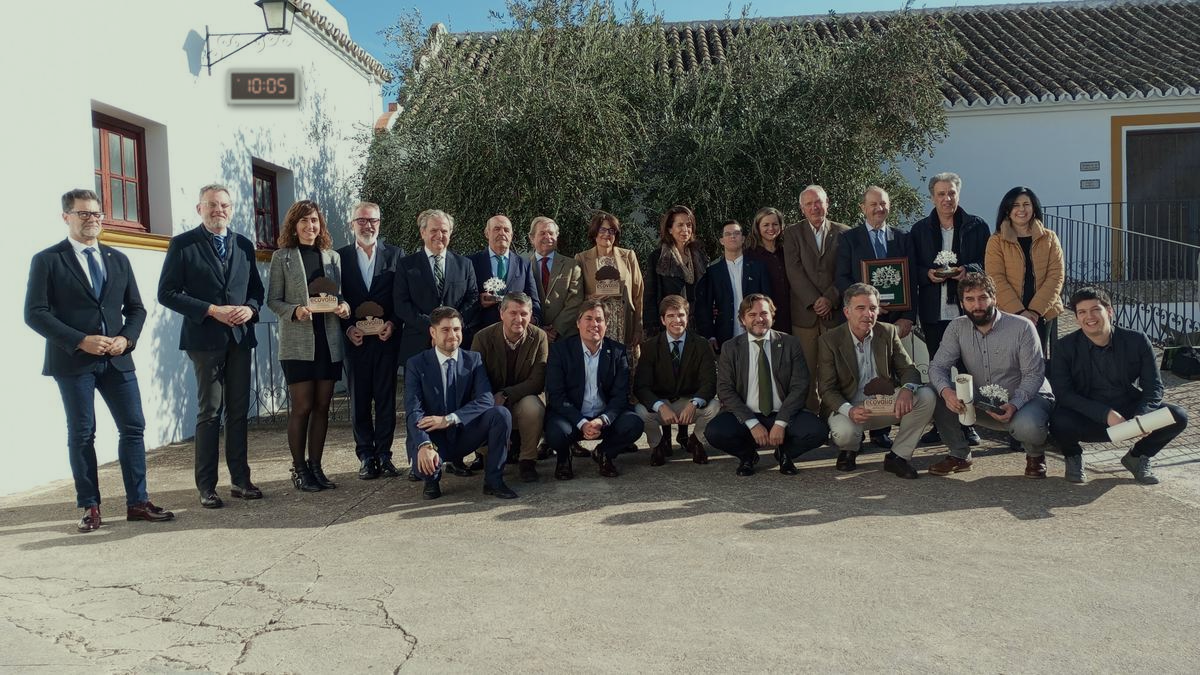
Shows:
{"hour": 10, "minute": 5}
